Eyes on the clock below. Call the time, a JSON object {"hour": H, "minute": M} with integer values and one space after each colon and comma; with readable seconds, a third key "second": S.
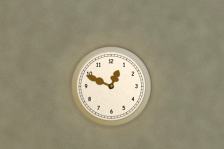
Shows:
{"hour": 12, "minute": 49}
